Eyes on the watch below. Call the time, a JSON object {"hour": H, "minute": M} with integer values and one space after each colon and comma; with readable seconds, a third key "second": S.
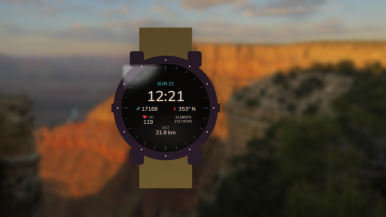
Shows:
{"hour": 12, "minute": 21}
